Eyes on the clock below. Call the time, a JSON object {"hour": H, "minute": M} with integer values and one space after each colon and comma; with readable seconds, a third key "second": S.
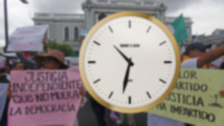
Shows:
{"hour": 10, "minute": 32}
